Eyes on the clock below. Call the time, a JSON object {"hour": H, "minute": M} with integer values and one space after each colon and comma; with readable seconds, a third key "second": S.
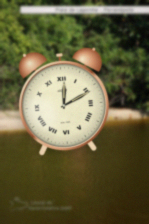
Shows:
{"hour": 12, "minute": 11}
